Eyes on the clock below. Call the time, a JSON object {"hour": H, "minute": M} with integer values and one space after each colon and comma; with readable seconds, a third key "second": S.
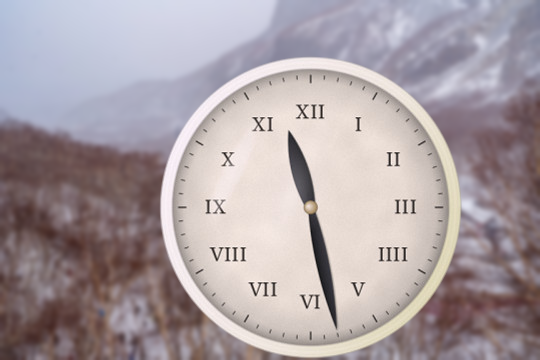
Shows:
{"hour": 11, "minute": 28}
